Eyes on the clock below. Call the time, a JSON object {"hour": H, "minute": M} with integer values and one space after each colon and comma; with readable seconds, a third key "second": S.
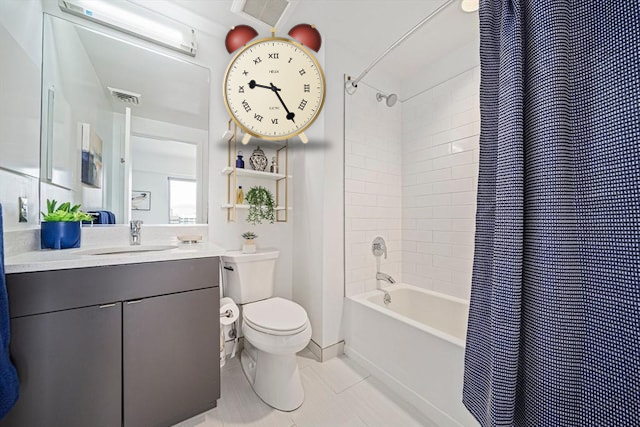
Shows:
{"hour": 9, "minute": 25}
